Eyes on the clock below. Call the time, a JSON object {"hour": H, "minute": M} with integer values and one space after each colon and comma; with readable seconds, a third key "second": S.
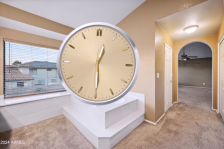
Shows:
{"hour": 12, "minute": 30}
